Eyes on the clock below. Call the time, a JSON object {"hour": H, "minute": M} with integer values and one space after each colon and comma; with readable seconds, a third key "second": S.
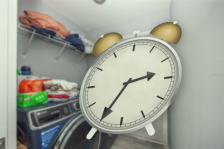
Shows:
{"hour": 2, "minute": 35}
